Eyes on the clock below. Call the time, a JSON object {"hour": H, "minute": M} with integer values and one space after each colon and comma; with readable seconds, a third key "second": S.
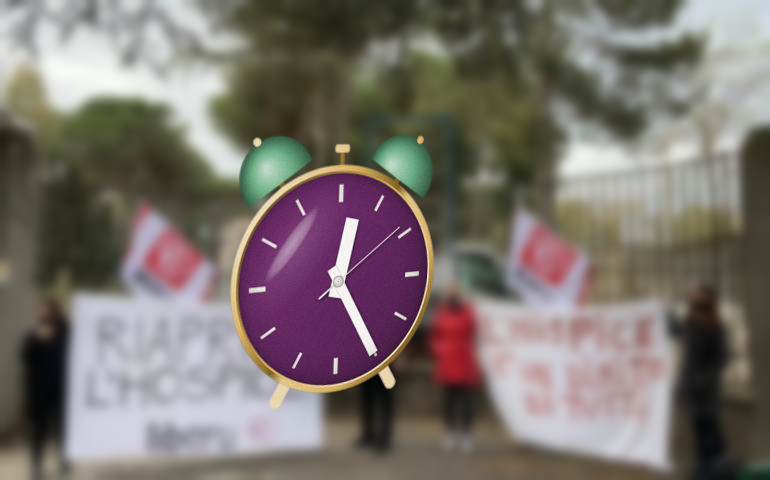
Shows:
{"hour": 12, "minute": 25, "second": 9}
